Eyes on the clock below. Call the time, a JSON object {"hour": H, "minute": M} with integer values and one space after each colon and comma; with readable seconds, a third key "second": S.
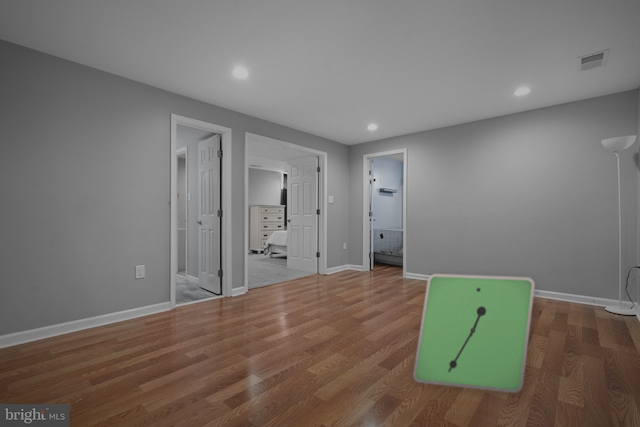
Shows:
{"hour": 12, "minute": 34}
